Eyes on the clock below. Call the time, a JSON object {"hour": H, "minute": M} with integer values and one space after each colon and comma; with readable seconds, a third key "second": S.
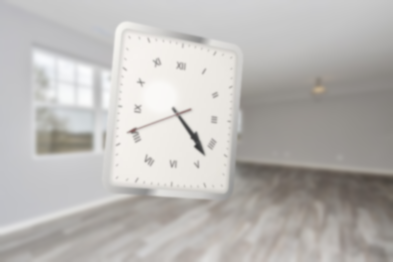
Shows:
{"hour": 4, "minute": 22, "second": 41}
